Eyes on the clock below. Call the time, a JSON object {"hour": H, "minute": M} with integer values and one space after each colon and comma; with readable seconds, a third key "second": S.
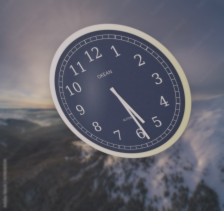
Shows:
{"hour": 5, "minute": 29}
